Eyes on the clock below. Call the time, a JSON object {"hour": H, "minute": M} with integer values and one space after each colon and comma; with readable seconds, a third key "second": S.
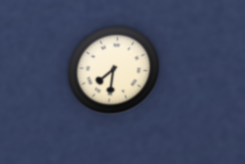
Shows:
{"hour": 7, "minute": 30}
